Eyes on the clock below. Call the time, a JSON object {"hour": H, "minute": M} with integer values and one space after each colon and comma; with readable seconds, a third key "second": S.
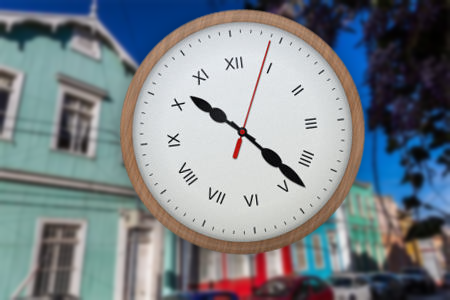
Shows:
{"hour": 10, "minute": 23, "second": 4}
